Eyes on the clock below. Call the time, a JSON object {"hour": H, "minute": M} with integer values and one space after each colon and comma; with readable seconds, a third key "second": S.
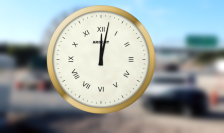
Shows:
{"hour": 12, "minute": 2}
